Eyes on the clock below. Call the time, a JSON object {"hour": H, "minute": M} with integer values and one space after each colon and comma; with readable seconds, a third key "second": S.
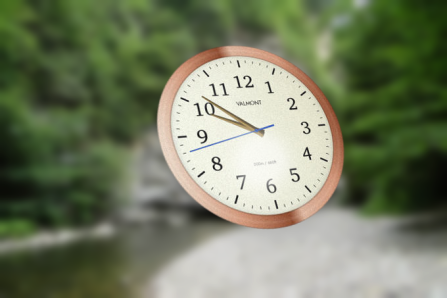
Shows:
{"hour": 9, "minute": 51, "second": 43}
